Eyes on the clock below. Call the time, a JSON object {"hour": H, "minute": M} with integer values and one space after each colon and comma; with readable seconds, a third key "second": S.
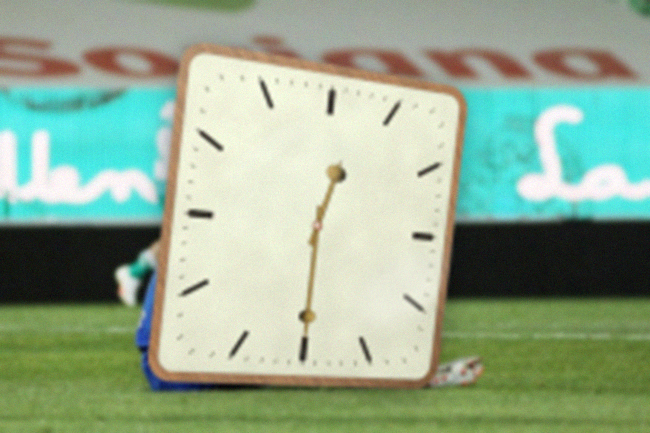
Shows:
{"hour": 12, "minute": 30}
